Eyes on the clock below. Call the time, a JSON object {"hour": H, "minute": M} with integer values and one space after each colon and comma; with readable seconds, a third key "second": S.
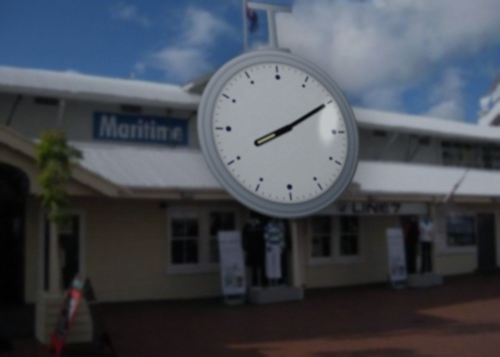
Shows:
{"hour": 8, "minute": 10}
